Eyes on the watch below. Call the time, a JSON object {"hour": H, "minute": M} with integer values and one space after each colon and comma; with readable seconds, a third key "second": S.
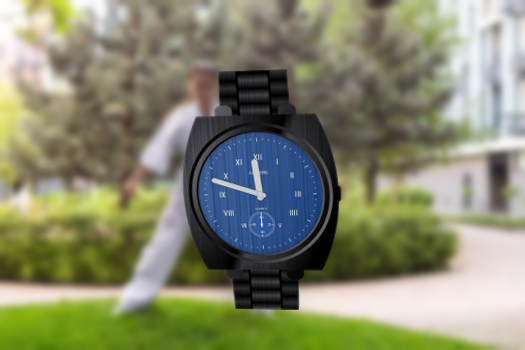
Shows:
{"hour": 11, "minute": 48}
